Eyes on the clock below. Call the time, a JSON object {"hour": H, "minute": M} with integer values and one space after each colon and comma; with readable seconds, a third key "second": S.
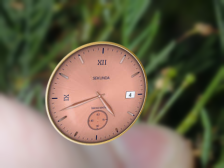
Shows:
{"hour": 4, "minute": 42}
